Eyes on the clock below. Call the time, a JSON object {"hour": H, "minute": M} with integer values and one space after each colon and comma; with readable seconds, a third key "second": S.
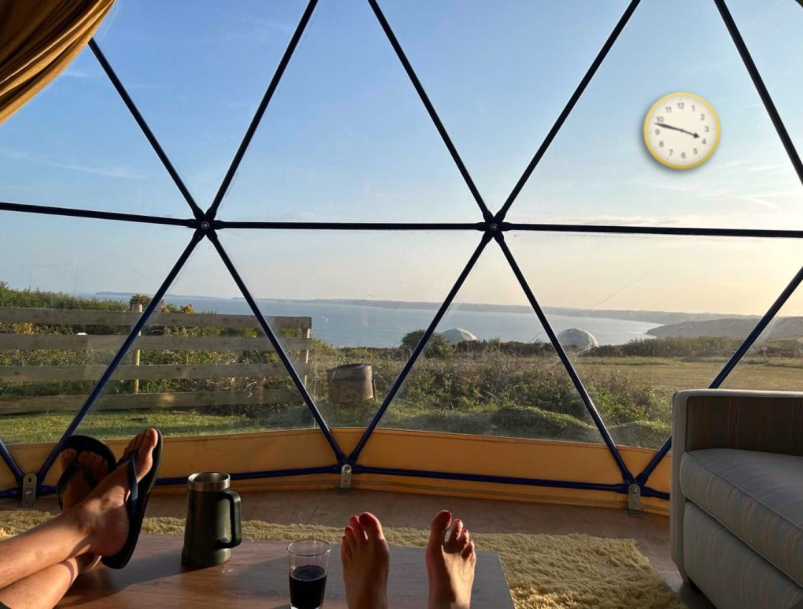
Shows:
{"hour": 3, "minute": 48}
